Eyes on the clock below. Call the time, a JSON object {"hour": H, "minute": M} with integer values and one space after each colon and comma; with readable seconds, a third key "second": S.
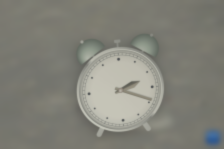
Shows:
{"hour": 2, "minute": 19}
